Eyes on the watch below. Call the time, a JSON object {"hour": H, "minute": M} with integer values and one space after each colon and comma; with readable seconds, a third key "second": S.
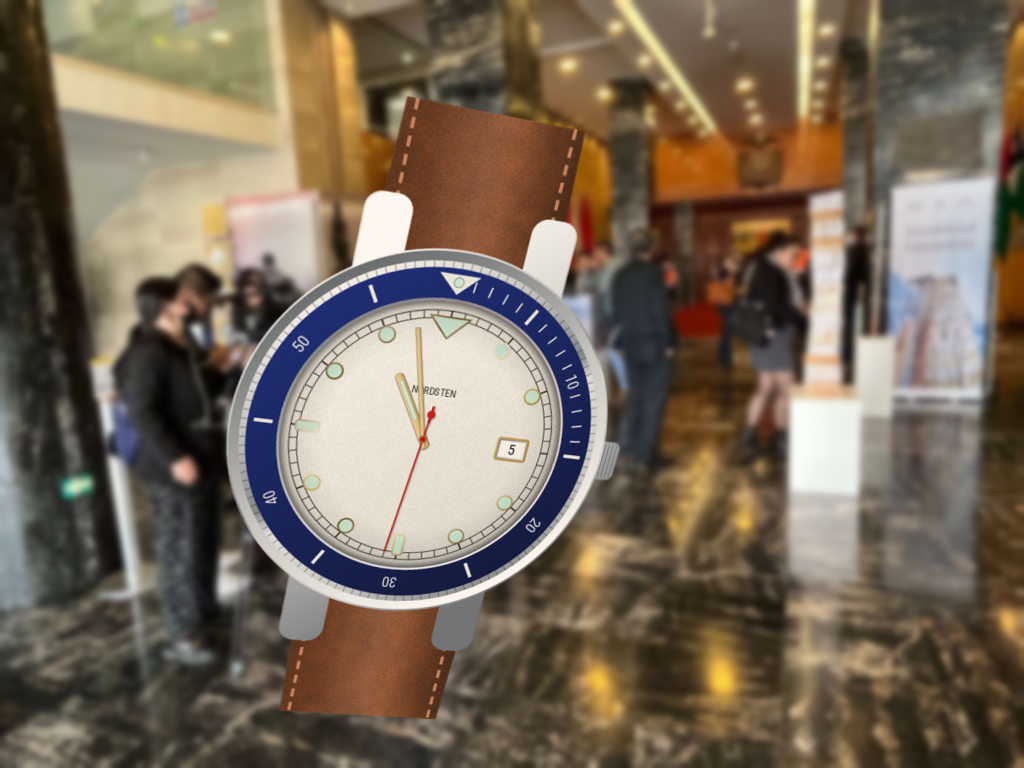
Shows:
{"hour": 10, "minute": 57, "second": 31}
